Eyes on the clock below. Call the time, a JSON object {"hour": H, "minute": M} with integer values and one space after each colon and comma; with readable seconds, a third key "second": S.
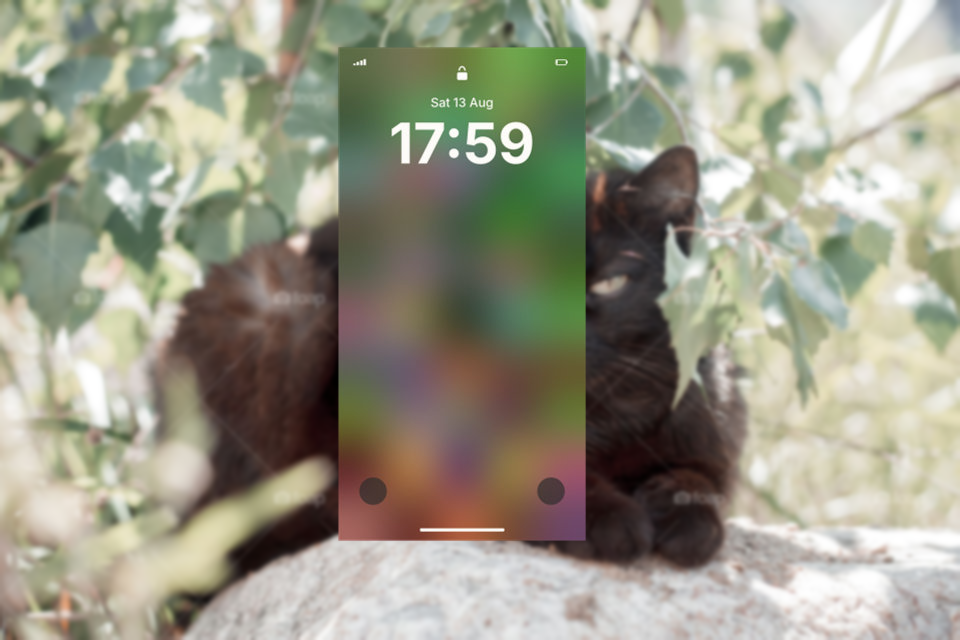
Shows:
{"hour": 17, "minute": 59}
